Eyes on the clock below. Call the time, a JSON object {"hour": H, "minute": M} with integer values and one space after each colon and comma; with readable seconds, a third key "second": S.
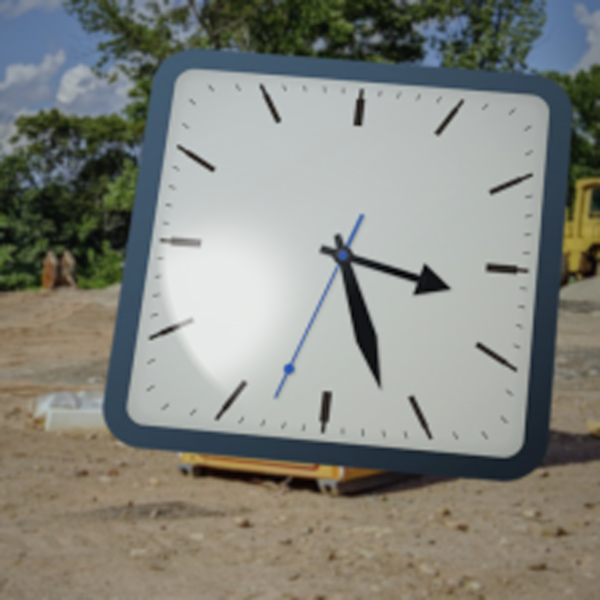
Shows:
{"hour": 3, "minute": 26, "second": 33}
